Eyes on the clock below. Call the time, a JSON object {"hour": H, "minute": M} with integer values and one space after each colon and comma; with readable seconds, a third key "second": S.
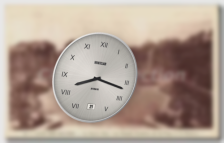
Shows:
{"hour": 8, "minute": 17}
